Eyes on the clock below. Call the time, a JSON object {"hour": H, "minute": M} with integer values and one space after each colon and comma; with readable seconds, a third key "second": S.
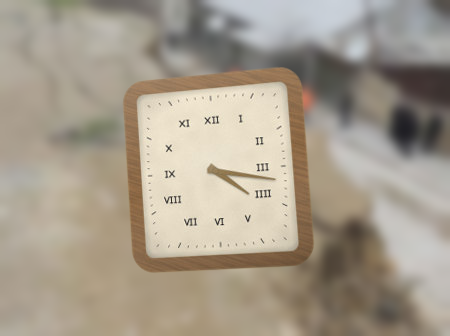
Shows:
{"hour": 4, "minute": 17}
